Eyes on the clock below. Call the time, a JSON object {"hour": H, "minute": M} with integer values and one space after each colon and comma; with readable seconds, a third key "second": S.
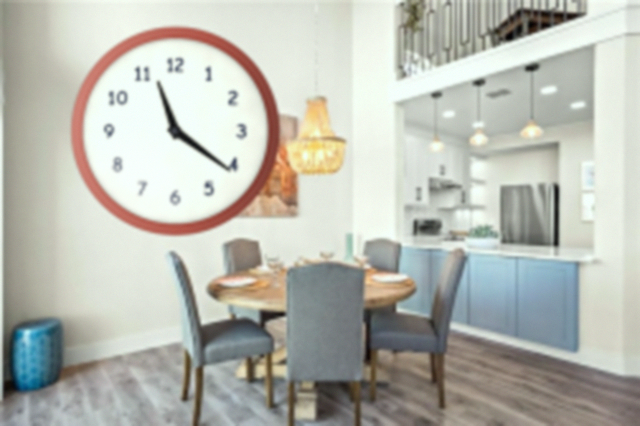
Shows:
{"hour": 11, "minute": 21}
